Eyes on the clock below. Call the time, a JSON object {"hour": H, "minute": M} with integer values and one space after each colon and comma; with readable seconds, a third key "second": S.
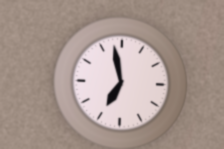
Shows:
{"hour": 6, "minute": 58}
